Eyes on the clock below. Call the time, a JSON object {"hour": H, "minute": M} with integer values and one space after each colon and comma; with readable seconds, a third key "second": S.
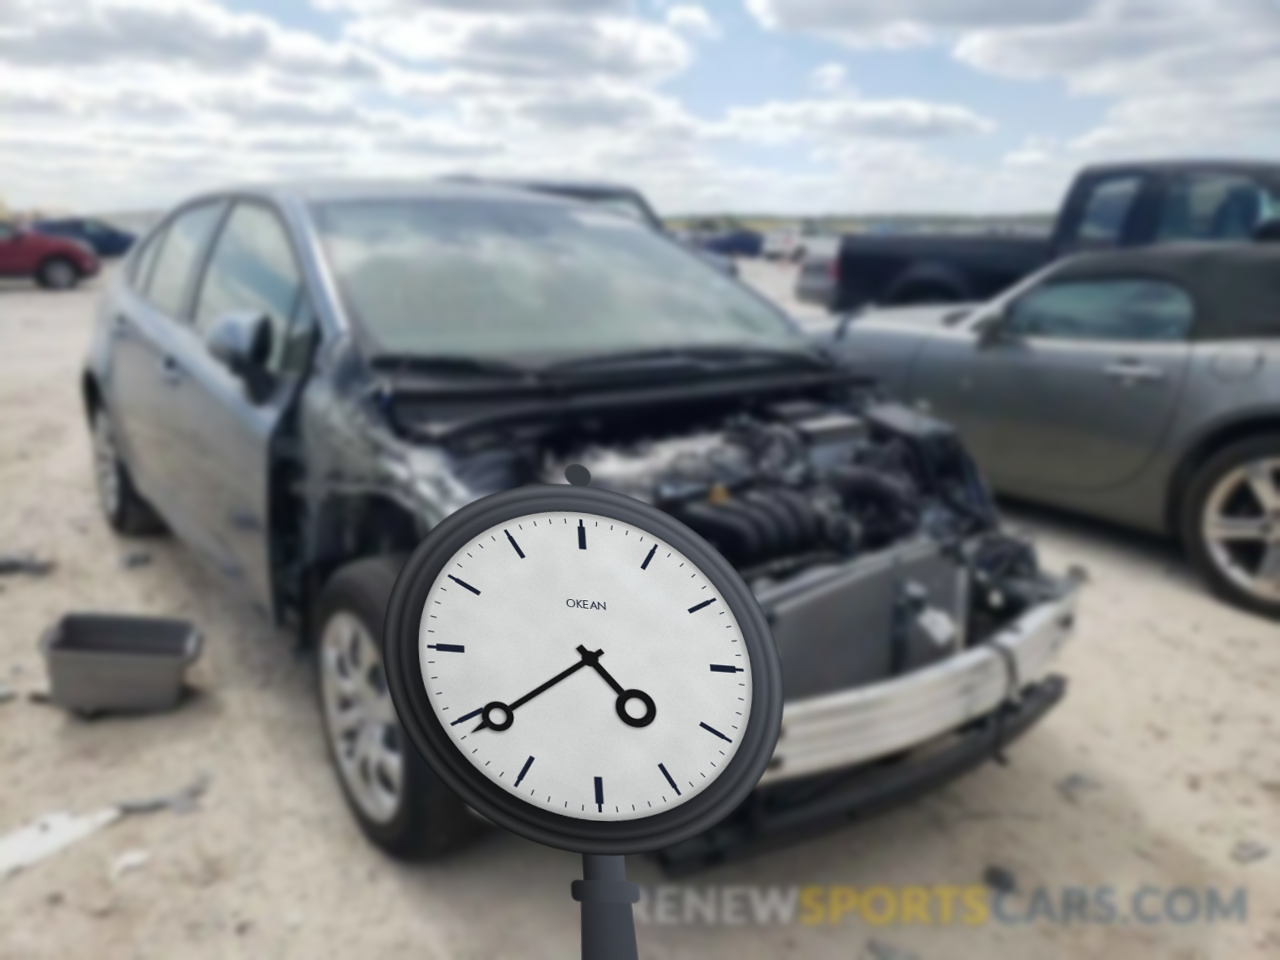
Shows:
{"hour": 4, "minute": 39}
